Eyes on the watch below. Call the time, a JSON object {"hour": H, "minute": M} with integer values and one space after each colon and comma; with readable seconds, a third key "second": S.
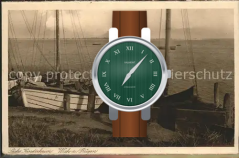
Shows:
{"hour": 7, "minute": 7}
